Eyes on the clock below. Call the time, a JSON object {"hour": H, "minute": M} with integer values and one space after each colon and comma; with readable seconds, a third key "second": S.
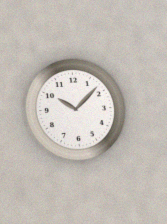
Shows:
{"hour": 10, "minute": 8}
